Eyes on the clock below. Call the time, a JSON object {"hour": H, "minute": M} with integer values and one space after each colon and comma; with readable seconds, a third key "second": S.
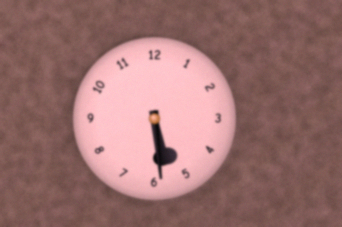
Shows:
{"hour": 5, "minute": 29}
